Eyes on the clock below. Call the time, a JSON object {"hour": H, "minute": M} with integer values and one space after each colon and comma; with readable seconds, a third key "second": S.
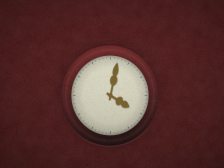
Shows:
{"hour": 4, "minute": 2}
